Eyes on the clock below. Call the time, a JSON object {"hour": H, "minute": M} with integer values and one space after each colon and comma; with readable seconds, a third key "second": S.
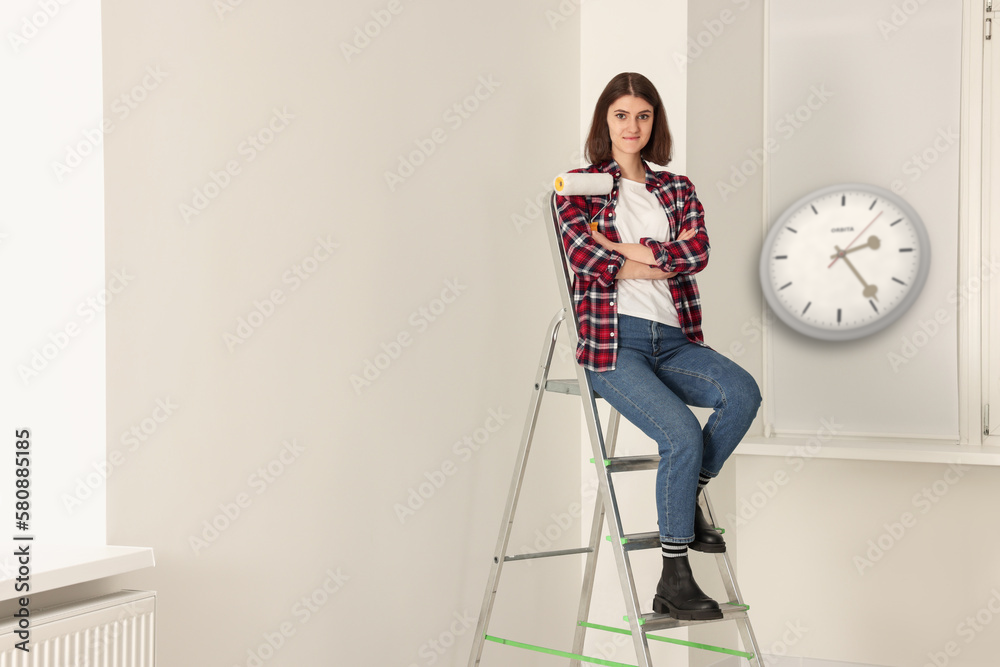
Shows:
{"hour": 2, "minute": 24, "second": 7}
